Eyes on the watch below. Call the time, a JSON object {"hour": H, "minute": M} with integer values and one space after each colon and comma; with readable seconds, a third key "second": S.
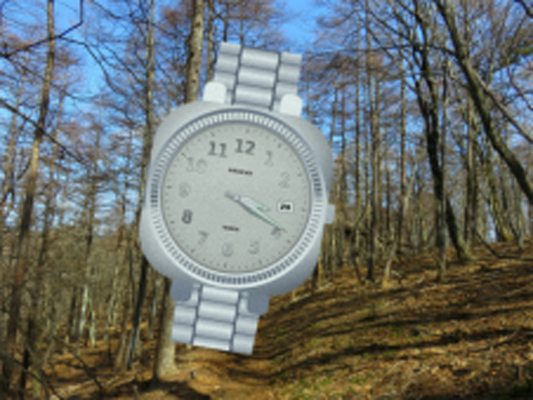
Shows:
{"hour": 3, "minute": 19}
